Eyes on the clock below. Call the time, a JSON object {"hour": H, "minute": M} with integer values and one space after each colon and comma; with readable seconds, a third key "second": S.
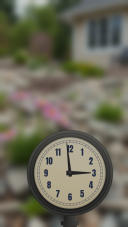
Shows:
{"hour": 2, "minute": 59}
